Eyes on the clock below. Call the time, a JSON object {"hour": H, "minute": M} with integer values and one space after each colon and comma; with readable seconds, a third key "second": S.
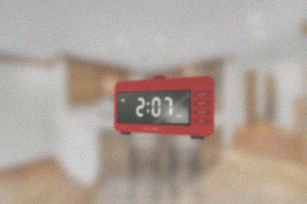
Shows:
{"hour": 2, "minute": 7}
